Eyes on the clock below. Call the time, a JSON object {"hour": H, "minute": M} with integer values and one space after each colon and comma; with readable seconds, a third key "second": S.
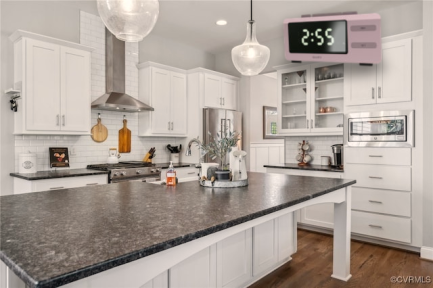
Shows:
{"hour": 2, "minute": 55}
